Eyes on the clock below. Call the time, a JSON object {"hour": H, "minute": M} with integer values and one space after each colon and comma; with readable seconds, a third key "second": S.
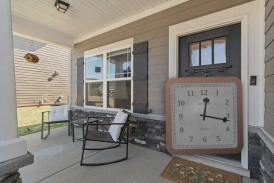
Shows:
{"hour": 12, "minute": 17}
